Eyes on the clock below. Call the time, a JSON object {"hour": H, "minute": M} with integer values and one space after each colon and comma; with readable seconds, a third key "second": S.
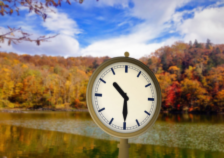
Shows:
{"hour": 10, "minute": 30}
